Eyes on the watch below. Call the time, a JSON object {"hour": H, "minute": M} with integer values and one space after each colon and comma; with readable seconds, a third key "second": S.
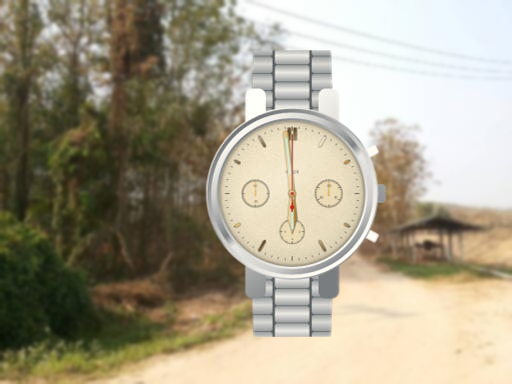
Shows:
{"hour": 5, "minute": 59}
